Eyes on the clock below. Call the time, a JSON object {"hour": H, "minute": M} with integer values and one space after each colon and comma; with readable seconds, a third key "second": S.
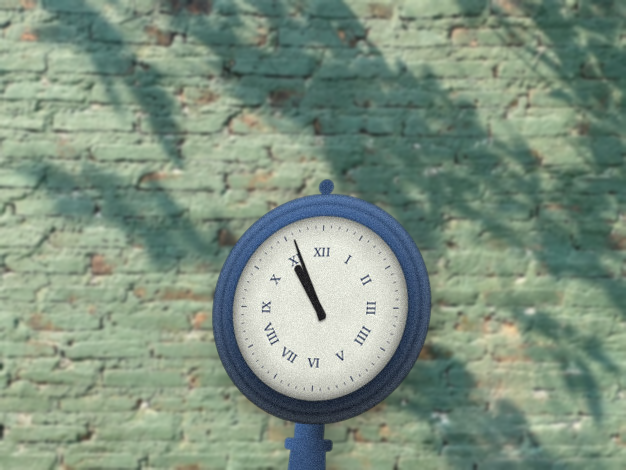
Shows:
{"hour": 10, "minute": 56}
